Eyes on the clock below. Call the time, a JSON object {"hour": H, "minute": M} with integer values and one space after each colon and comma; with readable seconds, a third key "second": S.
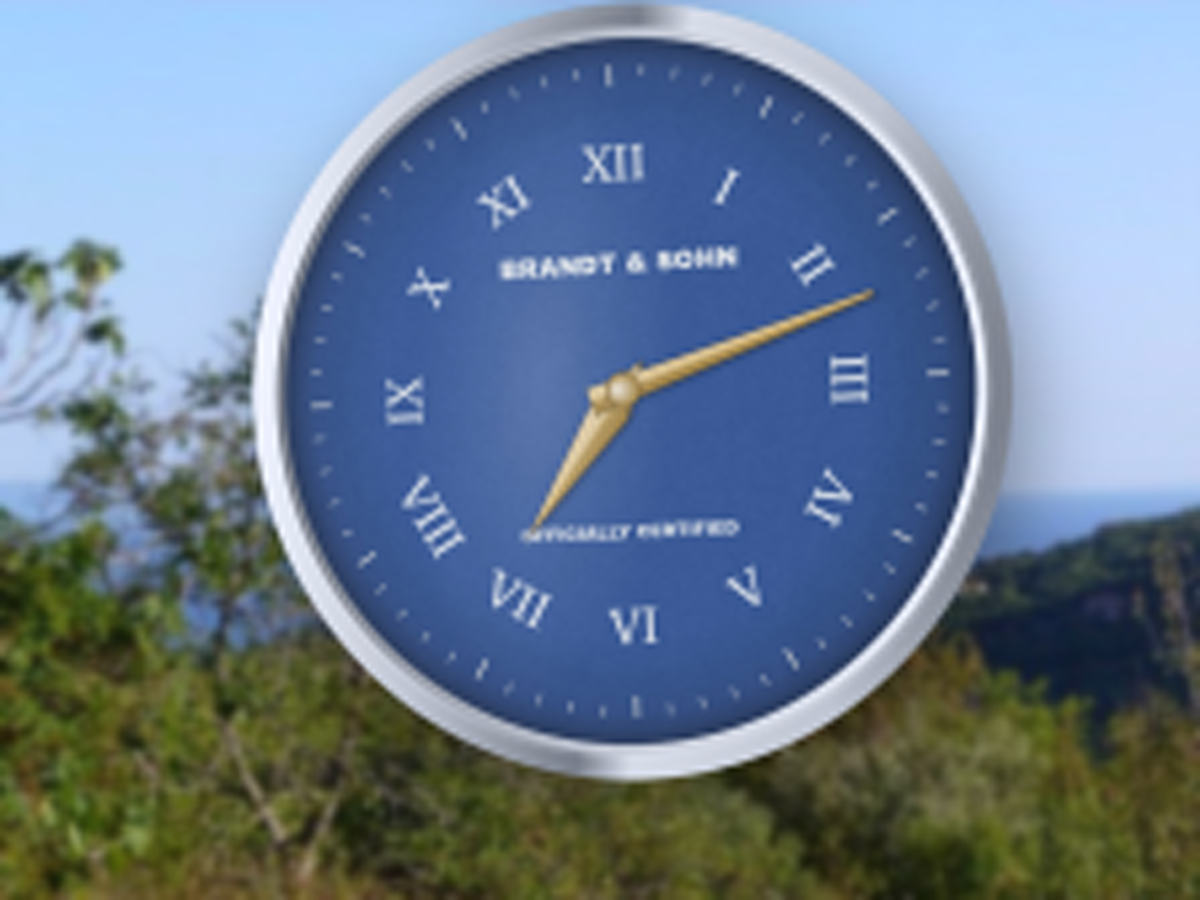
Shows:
{"hour": 7, "minute": 12}
